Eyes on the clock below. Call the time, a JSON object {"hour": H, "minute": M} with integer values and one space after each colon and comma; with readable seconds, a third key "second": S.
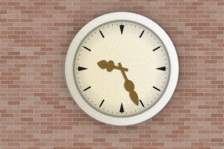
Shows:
{"hour": 9, "minute": 26}
